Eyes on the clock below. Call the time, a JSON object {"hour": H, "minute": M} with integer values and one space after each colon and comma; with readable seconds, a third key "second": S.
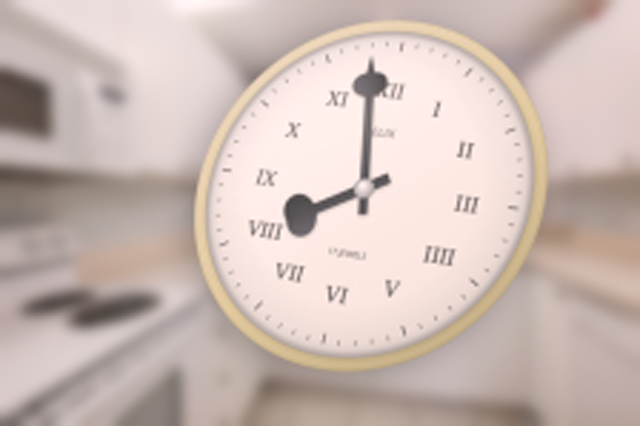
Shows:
{"hour": 7, "minute": 58}
